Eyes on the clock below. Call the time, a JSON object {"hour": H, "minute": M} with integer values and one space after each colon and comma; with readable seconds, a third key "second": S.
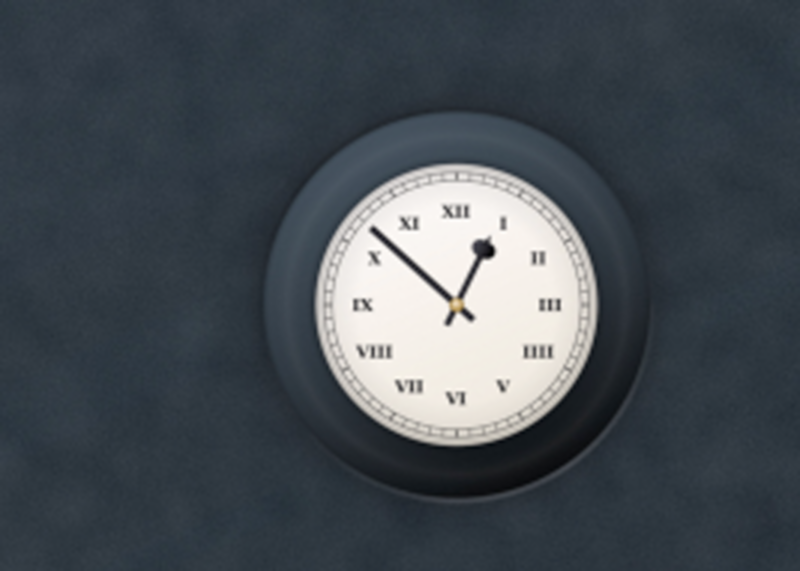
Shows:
{"hour": 12, "minute": 52}
